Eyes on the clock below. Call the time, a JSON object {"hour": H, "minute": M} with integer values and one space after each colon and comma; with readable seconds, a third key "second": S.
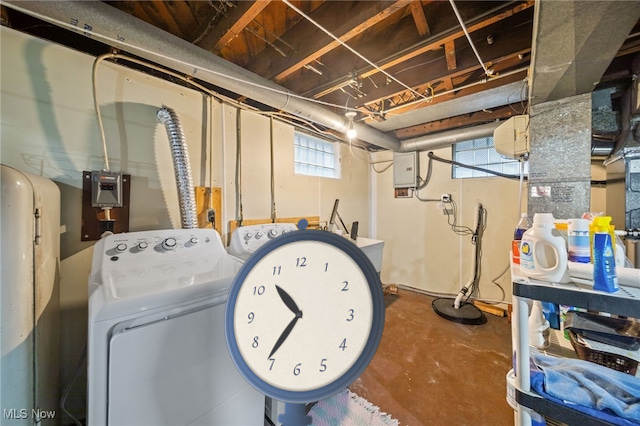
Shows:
{"hour": 10, "minute": 36}
